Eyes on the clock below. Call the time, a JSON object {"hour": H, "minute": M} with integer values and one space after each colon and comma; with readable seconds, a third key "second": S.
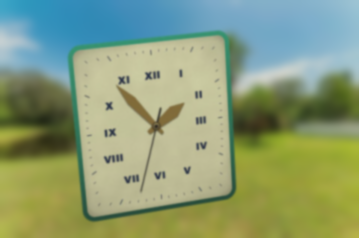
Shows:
{"hour": 1, "minute": 53, "second": 33}
